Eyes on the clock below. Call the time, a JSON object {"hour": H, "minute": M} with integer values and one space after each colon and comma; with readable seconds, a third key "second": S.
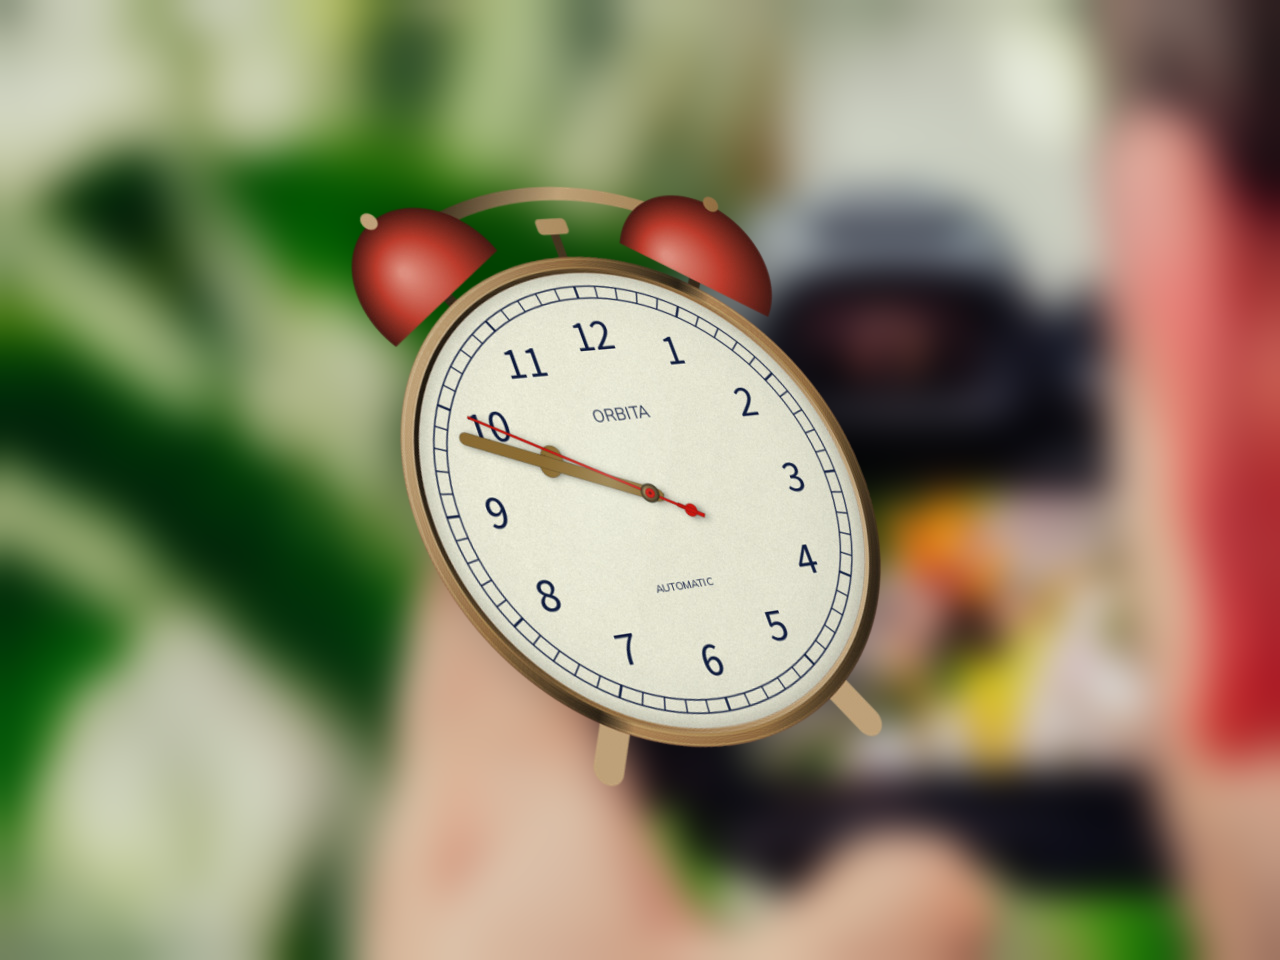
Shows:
{"hour": 9, "minute": 48, "second": 50}
